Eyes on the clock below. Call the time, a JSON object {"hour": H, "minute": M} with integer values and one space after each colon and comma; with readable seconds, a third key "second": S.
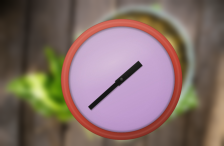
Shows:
{"hour": 1, "minute": 38}
